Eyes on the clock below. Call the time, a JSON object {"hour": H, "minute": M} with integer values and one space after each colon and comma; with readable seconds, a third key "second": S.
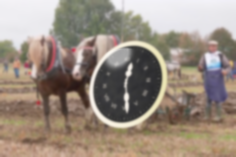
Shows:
{"hour": 12, "minute": 29}
